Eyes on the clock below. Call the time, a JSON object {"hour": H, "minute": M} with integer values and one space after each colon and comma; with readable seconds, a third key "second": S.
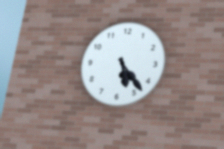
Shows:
{"hour": 5, "minute": 23}
